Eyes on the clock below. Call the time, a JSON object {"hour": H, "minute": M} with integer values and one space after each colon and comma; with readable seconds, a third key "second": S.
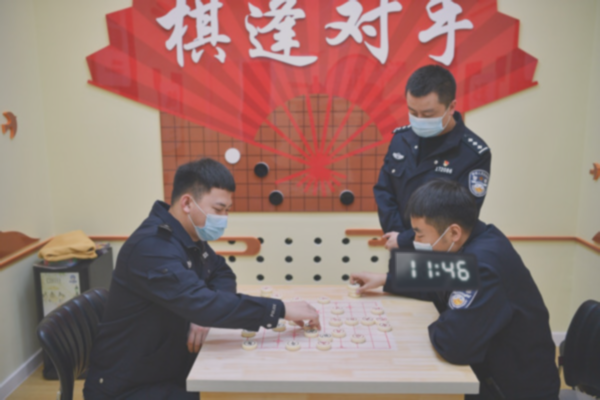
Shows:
{"hour": 11, "minute": 46}
